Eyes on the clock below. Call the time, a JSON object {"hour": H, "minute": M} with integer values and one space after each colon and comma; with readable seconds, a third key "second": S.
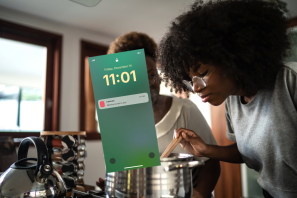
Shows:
{"hour": 11, "minute": 1}
